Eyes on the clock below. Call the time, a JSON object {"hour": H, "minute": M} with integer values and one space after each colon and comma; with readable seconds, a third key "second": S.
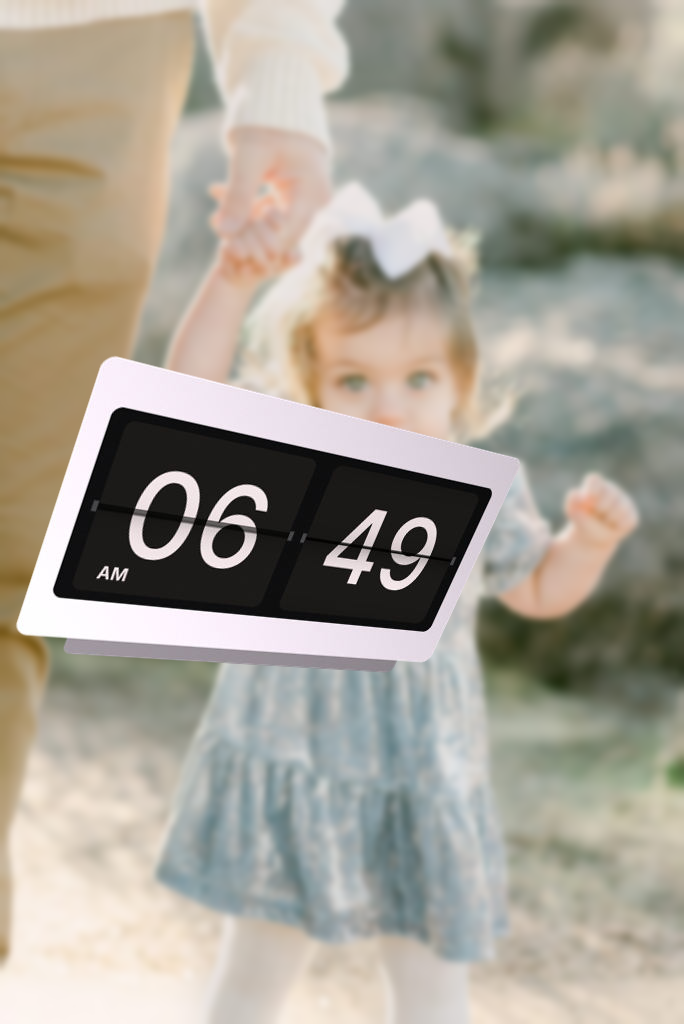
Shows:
{"hour": 6, "minute": 49}
